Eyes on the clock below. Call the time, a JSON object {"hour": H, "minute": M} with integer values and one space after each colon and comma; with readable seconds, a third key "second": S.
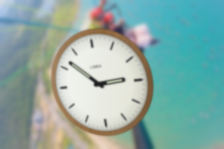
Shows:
{"hour": 2, "minute": 52}
